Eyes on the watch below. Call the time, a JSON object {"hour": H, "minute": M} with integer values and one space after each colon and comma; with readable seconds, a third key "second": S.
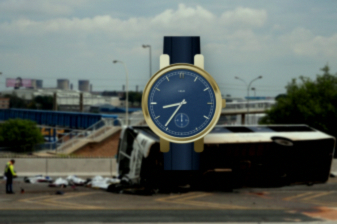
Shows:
{"hour": 8, "minute": 36}
